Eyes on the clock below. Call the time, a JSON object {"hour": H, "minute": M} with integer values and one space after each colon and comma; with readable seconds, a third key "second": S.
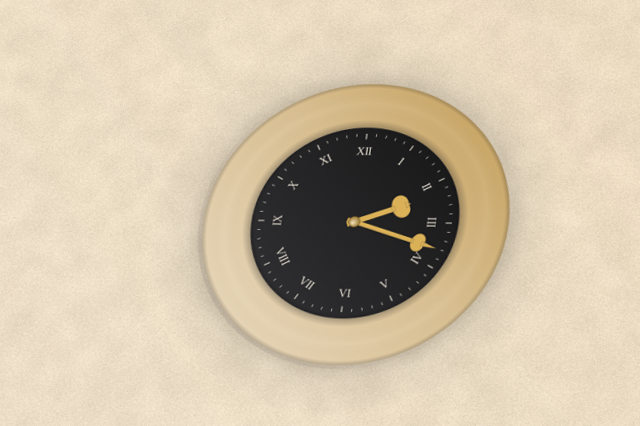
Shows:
{"hour": 2, "minute": 18}
